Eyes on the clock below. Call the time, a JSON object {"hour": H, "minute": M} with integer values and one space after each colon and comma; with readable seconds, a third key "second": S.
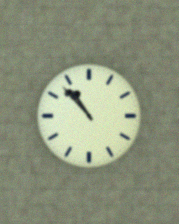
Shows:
{"hour": 10, "minute": 53}
